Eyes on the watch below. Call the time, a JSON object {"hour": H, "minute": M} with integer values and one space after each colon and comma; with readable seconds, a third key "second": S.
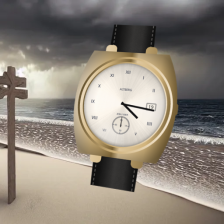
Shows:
{"hour": 4, "minute": 16}
